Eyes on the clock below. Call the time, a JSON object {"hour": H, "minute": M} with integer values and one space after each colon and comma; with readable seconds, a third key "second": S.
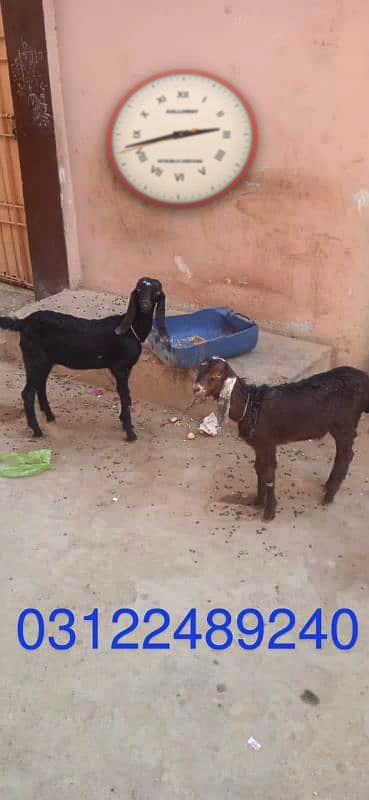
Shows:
{"hour": 2, "minute": 42, "second": 42}
